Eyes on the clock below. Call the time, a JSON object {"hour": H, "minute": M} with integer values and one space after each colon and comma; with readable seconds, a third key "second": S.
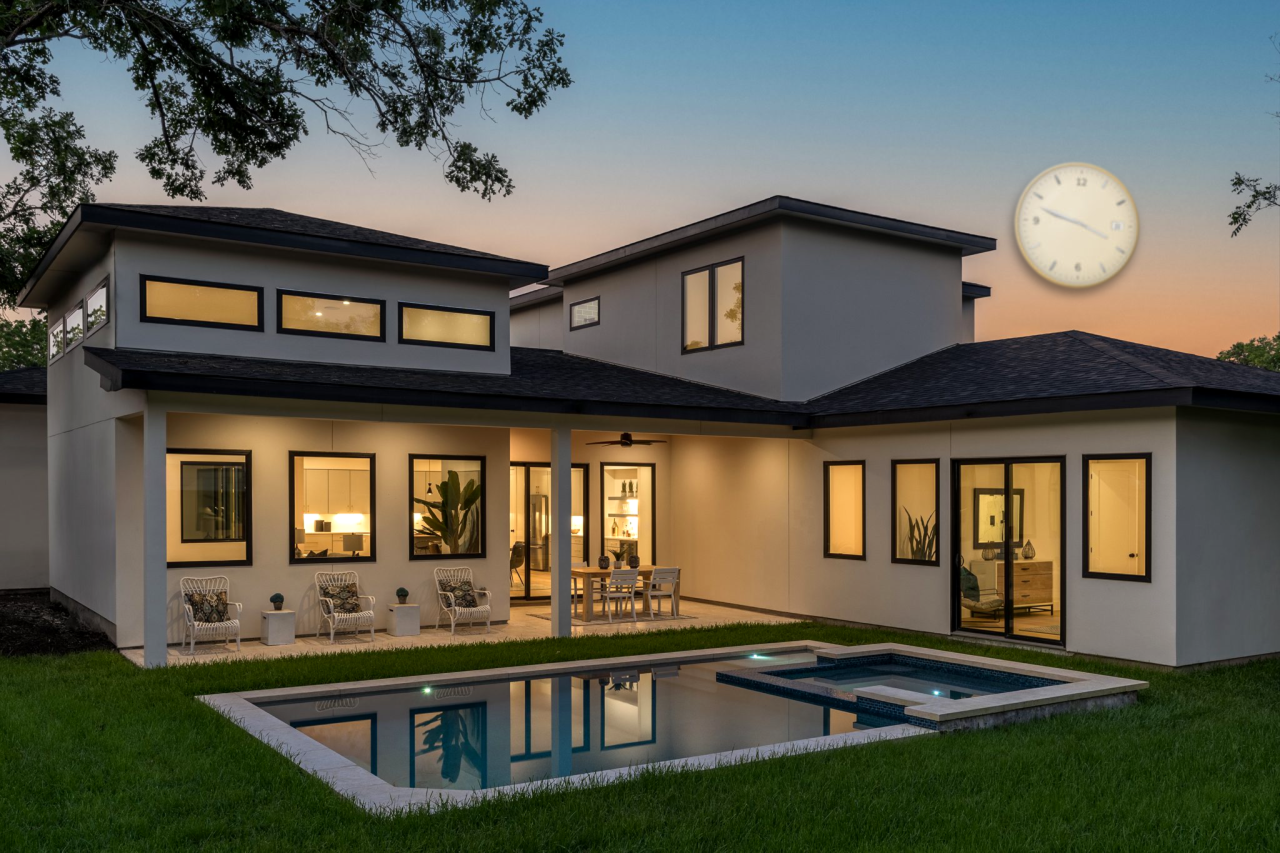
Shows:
{"hour": 3, "minute": 48}
